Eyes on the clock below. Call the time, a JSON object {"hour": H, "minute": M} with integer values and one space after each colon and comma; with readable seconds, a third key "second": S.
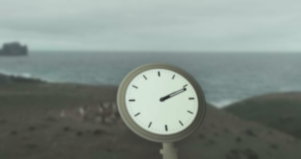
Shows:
{"hour": 2, "minute": 11}
